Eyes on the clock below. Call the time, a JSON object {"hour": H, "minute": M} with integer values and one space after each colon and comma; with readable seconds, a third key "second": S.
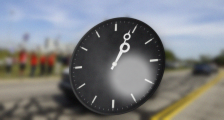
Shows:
{"hour": 1, "minute": 4}
